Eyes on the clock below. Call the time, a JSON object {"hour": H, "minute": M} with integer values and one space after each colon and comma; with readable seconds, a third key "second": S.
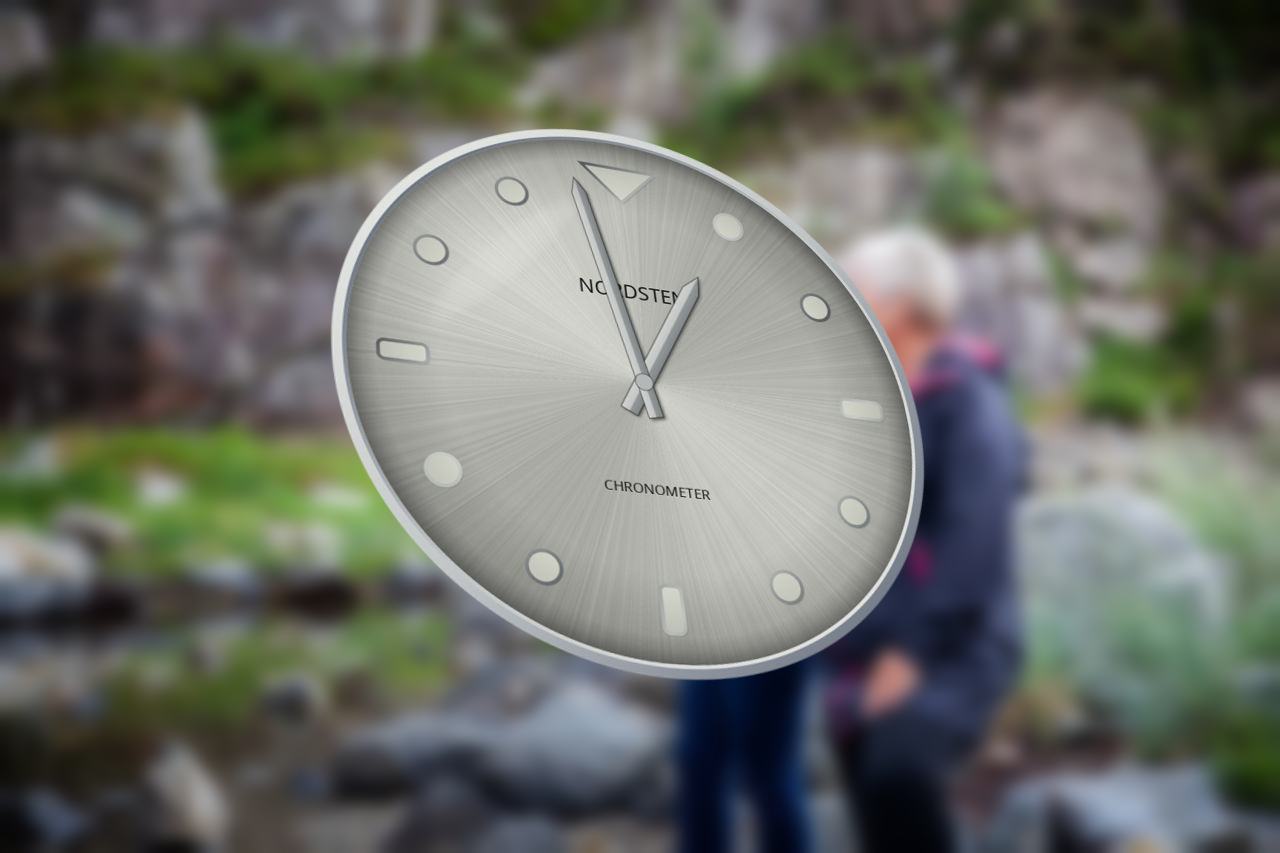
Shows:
{"hour": 12, "minute": 58}
